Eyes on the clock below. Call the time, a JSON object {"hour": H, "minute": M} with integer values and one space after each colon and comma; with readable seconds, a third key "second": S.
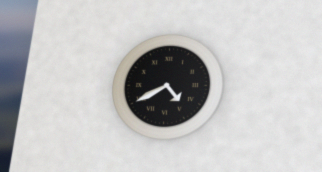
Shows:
{"hour": 4, "minute": 40}
